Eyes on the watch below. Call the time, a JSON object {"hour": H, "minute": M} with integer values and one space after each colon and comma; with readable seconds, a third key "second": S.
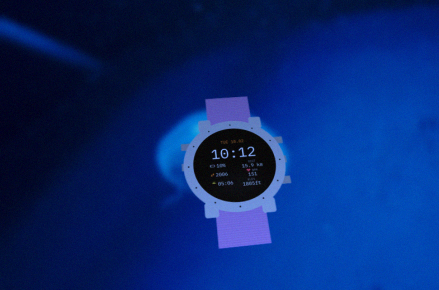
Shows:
{"hour": 10, "minute": 12}
